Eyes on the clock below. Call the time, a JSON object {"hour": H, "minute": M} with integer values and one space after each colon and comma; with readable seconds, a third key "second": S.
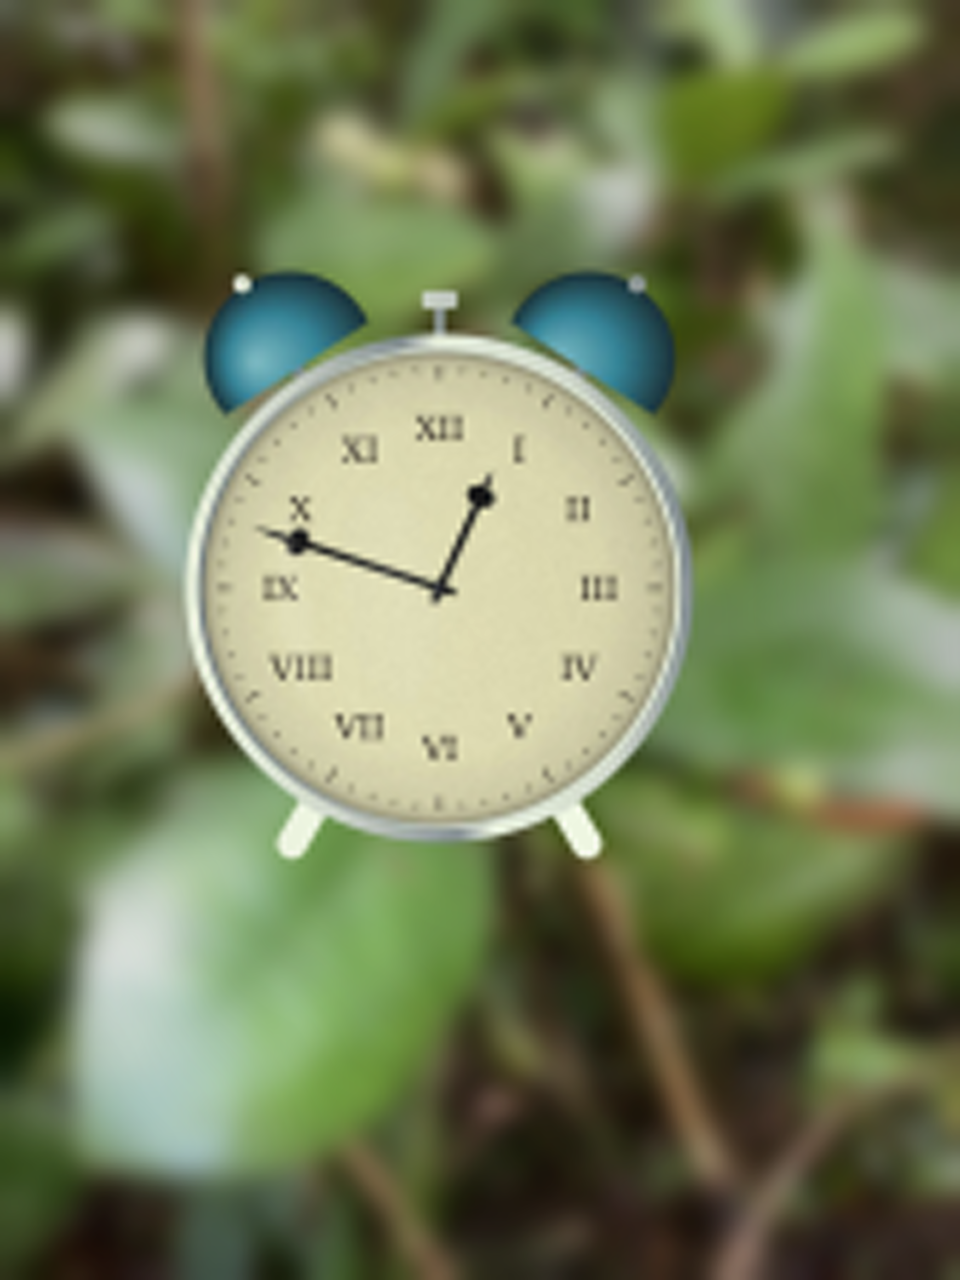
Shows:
{"hour": 12, "minute": 48}
